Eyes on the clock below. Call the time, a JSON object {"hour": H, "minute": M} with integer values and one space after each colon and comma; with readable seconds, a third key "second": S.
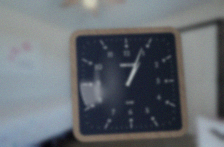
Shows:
{"hour": 1, "minute": 4}
